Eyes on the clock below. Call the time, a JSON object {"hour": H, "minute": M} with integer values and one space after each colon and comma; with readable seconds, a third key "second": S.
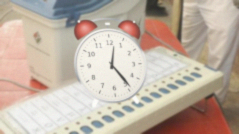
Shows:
{"hour": 12, "minute": 24}
